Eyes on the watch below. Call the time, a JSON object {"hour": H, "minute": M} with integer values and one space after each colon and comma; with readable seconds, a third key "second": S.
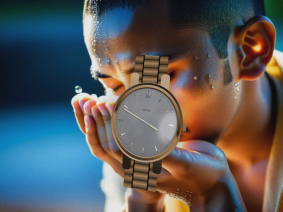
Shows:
{"hour": 3, "minute": 49}
